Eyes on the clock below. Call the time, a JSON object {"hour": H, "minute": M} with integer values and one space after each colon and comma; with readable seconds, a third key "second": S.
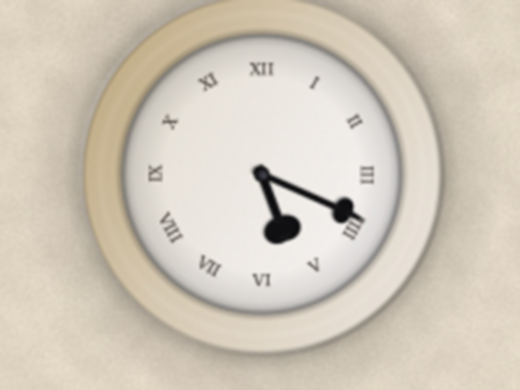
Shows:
{"hour": 5, "minute": 19}
